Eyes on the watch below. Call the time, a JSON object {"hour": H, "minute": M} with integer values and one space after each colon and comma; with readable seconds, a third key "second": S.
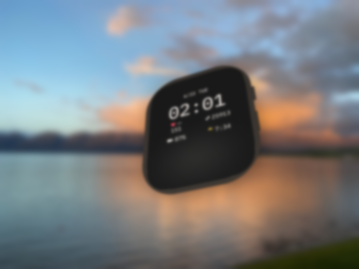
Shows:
{"hour": 2, "minute": 1}
